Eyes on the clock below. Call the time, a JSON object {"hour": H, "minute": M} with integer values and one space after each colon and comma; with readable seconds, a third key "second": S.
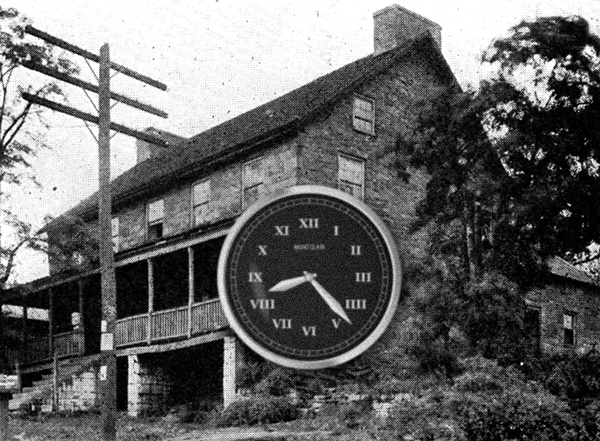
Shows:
{"hour": 8, "minute": 23}
